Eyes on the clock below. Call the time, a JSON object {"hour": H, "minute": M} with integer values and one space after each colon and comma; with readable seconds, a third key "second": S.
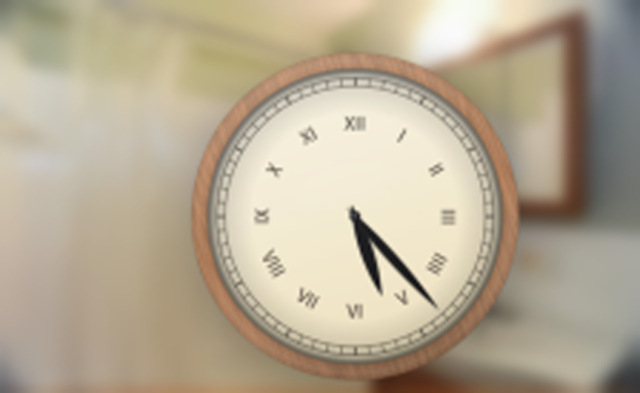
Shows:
{"hour": 5, "minute": 23}
